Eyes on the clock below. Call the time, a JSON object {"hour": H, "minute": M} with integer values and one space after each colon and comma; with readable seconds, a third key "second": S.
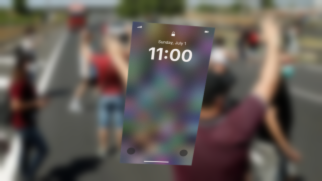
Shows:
{"hour": 11, "minute": 0}
